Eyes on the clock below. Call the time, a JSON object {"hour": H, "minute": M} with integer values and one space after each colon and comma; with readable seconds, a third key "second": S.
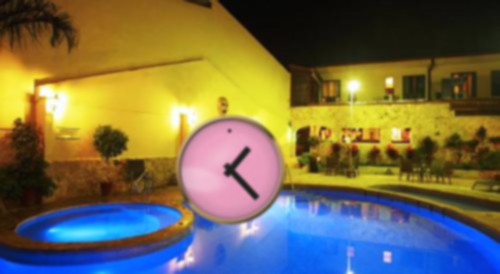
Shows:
{"hour": 1, "minute": 23}
